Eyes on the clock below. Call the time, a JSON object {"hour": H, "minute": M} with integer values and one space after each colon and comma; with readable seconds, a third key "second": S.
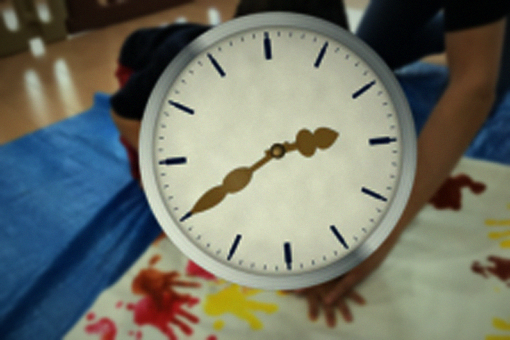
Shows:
{"hour": 2, "minute": 40}
